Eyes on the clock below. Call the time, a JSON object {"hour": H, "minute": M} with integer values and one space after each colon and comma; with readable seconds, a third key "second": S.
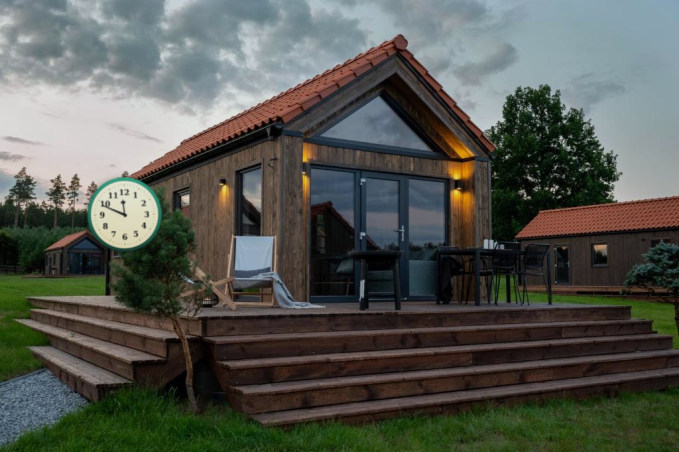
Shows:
{"hour": 11, "minute": 49}
